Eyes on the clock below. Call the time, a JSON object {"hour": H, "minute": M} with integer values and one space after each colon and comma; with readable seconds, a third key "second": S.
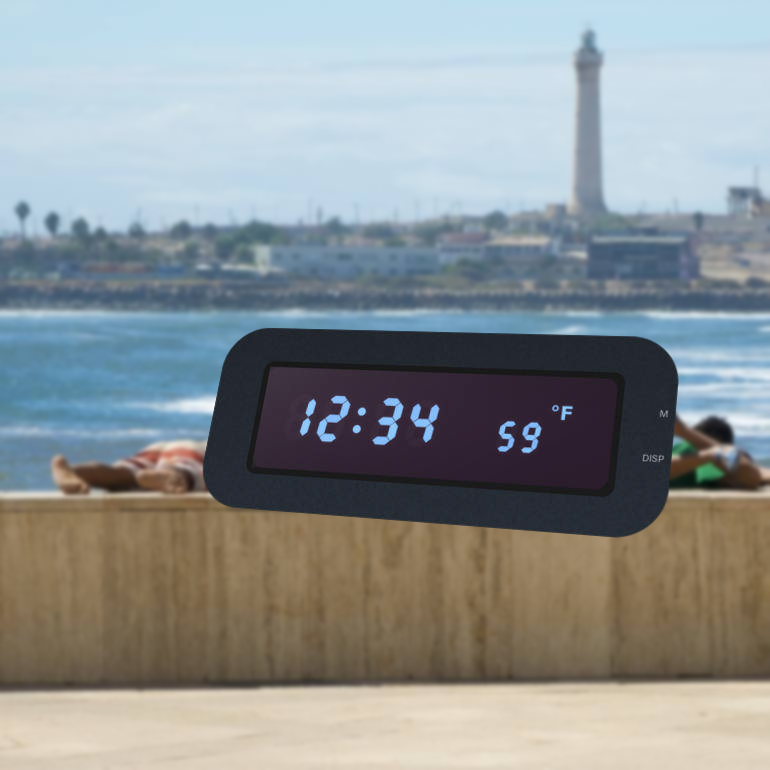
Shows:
{"hour": 12, "minute": 34}
